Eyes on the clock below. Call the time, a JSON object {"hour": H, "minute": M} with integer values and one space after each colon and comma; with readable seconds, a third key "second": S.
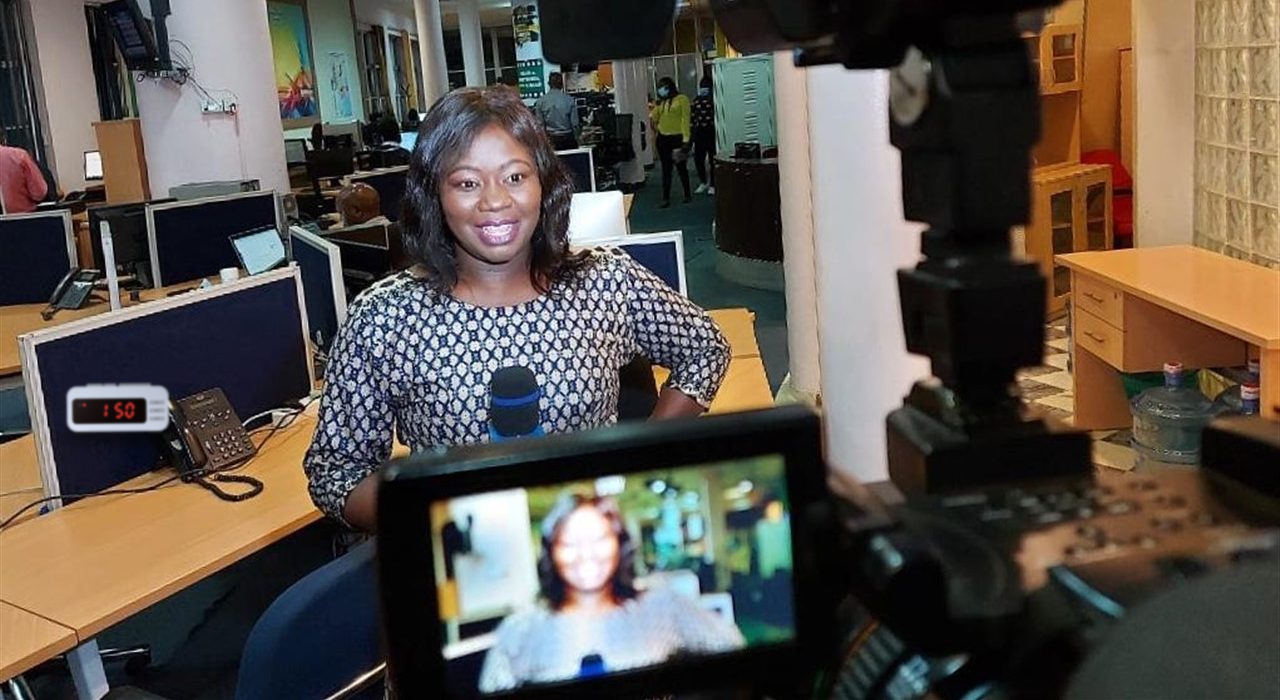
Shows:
{"hour": 1, "minute": 50}
